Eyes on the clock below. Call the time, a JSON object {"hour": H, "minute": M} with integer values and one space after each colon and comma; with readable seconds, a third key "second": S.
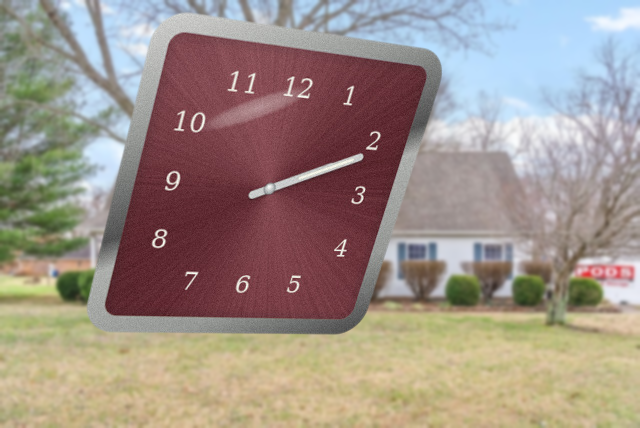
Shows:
{"hour": 2, "minute": 11}
